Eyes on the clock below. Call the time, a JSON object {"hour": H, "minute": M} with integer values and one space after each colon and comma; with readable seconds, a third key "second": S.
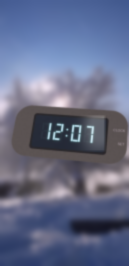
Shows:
{"hour": 12, "minute": 7}
